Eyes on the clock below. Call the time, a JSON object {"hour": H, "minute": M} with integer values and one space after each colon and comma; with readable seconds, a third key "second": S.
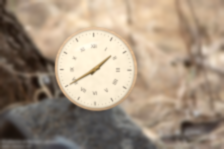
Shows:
{"hour": 1, "minute": 40}
